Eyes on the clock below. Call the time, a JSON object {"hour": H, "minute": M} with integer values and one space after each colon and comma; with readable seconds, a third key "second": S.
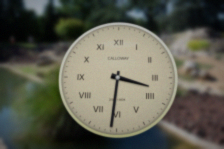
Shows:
{"hour": 3, "minute": 31}
